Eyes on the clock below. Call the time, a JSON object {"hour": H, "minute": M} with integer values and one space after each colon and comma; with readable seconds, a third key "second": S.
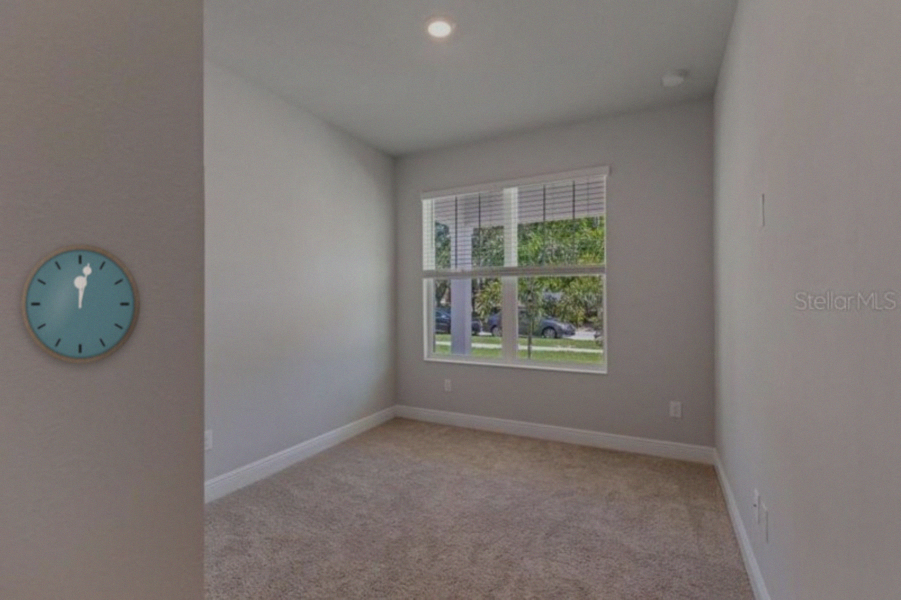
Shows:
{"hour": 12, "minute": 2}
